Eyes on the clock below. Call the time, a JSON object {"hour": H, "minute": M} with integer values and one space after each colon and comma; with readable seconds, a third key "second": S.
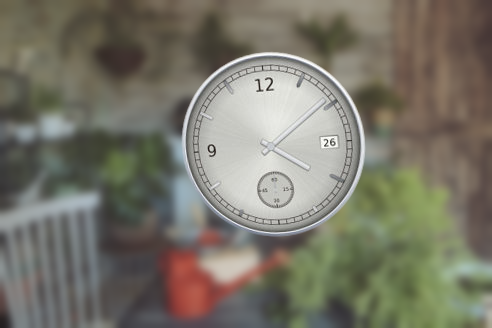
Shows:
{"hour": 4, "minute": 9}
